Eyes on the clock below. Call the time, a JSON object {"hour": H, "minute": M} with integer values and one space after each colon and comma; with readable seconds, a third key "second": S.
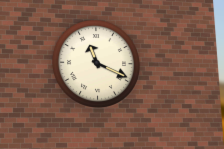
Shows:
{"hour": 11, "minute": 19}
